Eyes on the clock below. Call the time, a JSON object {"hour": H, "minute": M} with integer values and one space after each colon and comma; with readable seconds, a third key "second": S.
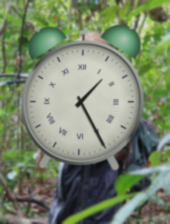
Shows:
{"hour": 1, "minute": 25}
